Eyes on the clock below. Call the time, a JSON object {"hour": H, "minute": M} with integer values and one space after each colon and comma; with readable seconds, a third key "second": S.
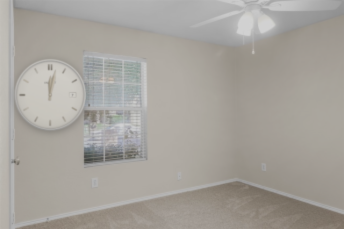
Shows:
{"hour": 12, "minute": 2}
